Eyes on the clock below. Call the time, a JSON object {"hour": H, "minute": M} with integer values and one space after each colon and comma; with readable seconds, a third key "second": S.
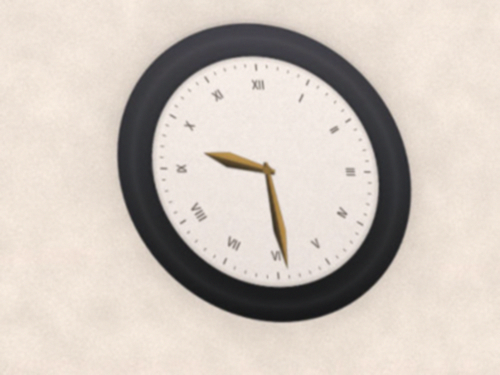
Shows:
{"hour": 9, "minute": 29}
